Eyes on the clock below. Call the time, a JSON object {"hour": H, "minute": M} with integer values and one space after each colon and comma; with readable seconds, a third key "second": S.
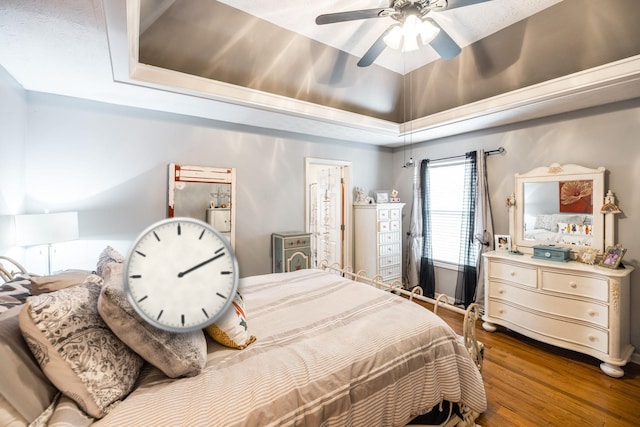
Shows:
{"hour": 2, "minute": 11}
